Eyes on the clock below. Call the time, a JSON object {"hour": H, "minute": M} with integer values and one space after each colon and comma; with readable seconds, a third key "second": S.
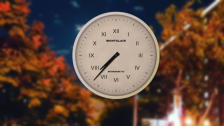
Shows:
{"hour": 7, "minute": 37}
